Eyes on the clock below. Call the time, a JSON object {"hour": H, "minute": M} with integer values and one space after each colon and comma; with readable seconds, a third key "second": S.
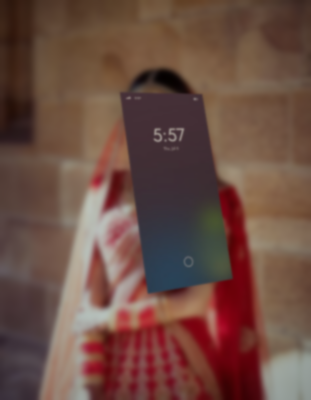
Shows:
{"hour": 5, "minute": 57}
